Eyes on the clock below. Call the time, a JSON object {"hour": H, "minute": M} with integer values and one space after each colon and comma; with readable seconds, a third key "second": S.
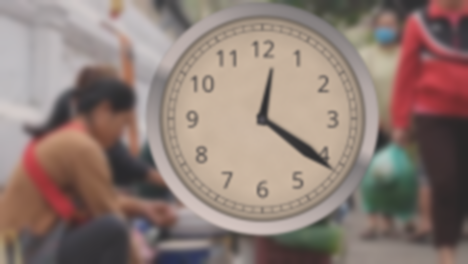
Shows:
{"hour": 12, "minute": 21}
